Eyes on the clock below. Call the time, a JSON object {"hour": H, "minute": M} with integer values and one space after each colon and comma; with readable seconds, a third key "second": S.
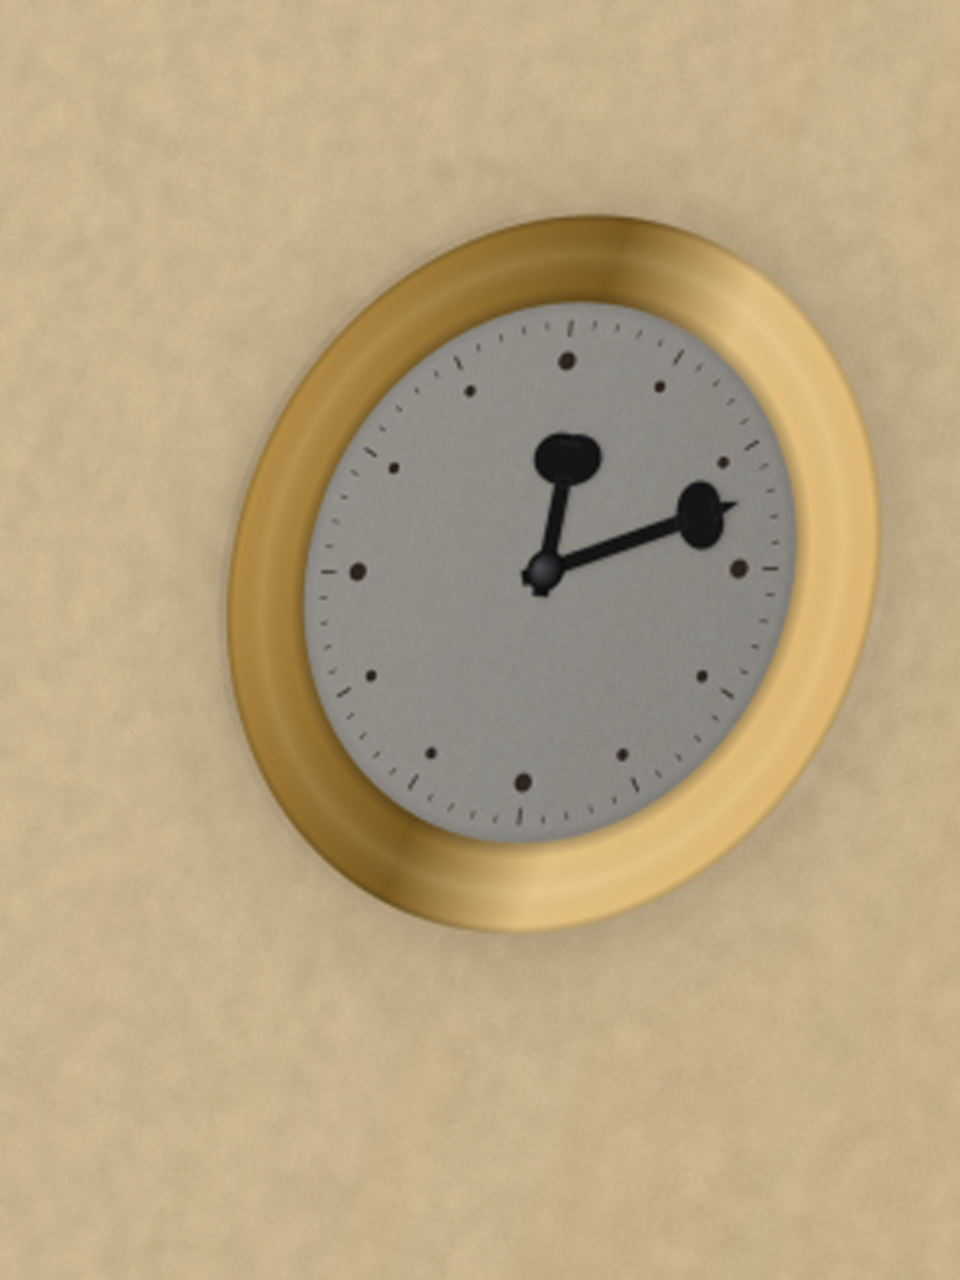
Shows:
{"hour": 12, "minute": 12}
